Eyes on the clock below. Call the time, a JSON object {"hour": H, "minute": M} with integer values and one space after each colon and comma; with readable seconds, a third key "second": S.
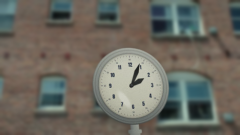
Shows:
{"hour": 2, "minute": 4}
